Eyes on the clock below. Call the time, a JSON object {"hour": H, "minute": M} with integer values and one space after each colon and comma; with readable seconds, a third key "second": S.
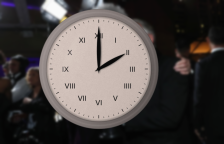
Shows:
{"hour": 2, "minute": 0}
